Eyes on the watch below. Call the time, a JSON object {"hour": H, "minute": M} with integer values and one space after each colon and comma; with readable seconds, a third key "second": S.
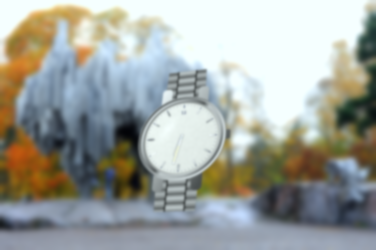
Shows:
{"hour": 6, "minute": 32}
